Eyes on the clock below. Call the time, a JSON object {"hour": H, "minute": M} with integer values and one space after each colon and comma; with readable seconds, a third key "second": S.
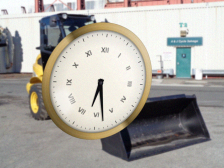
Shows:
{"hour": 6, "minute": 28}
